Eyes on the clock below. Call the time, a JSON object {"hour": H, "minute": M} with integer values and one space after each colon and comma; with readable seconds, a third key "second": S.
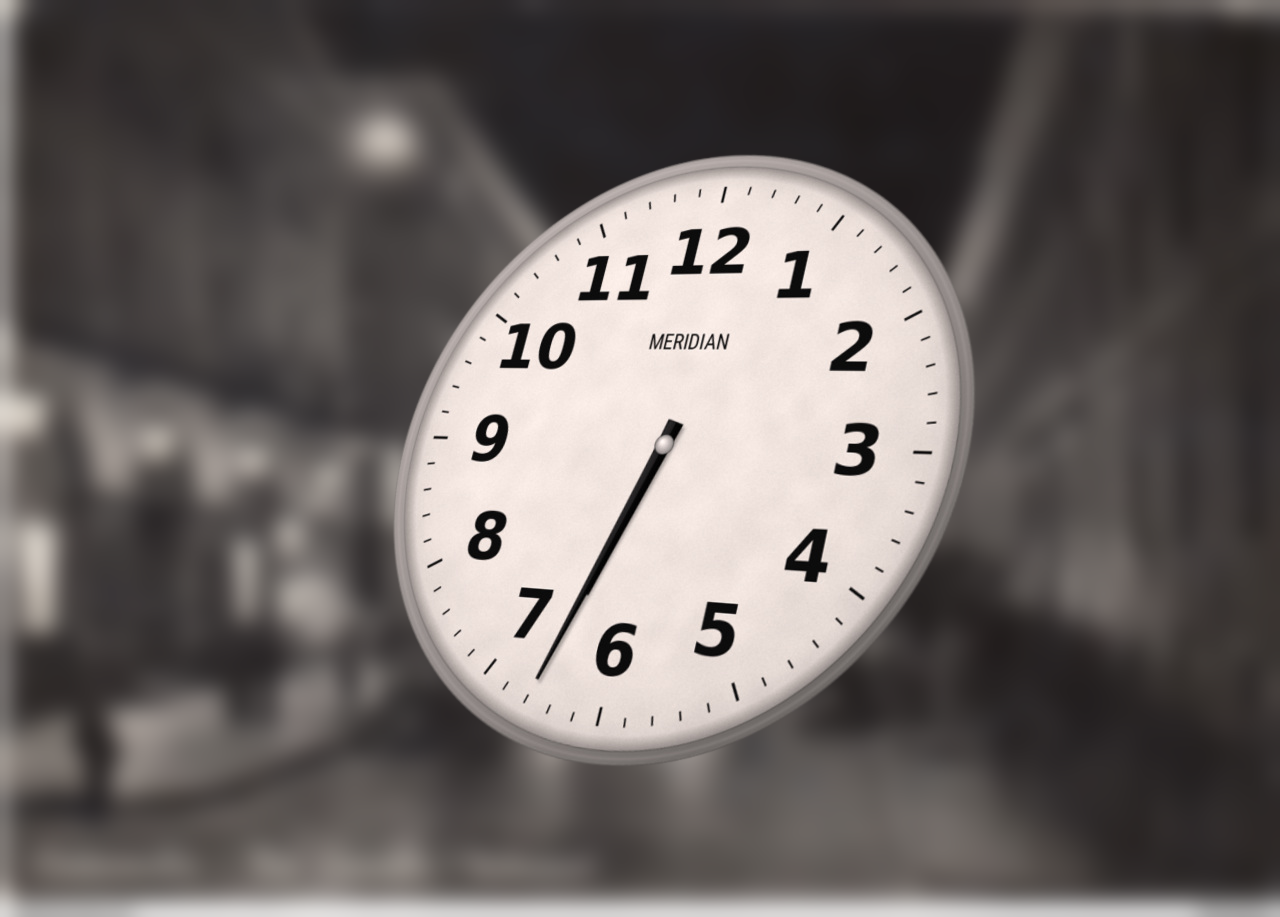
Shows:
{"hour": 6, "minute": 33}
